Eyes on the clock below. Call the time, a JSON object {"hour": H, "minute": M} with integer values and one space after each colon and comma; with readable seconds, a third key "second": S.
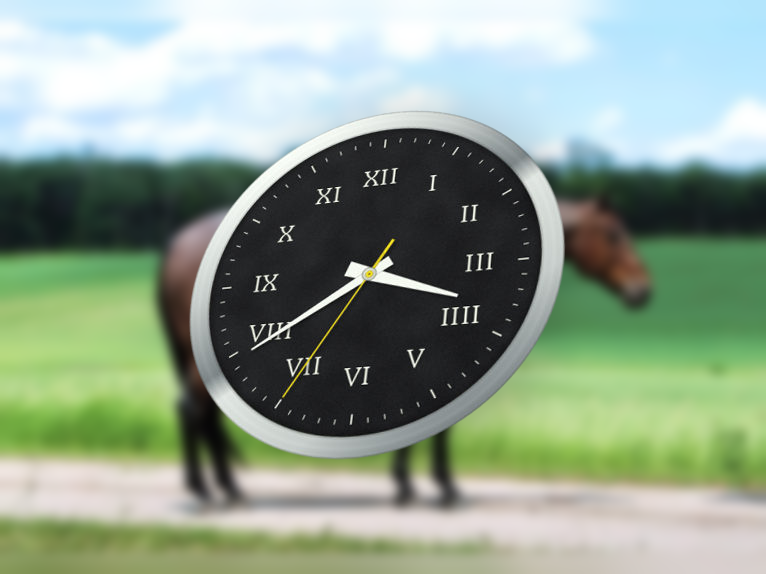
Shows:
{"hour": 3, "minute": 39, "second": 35}
